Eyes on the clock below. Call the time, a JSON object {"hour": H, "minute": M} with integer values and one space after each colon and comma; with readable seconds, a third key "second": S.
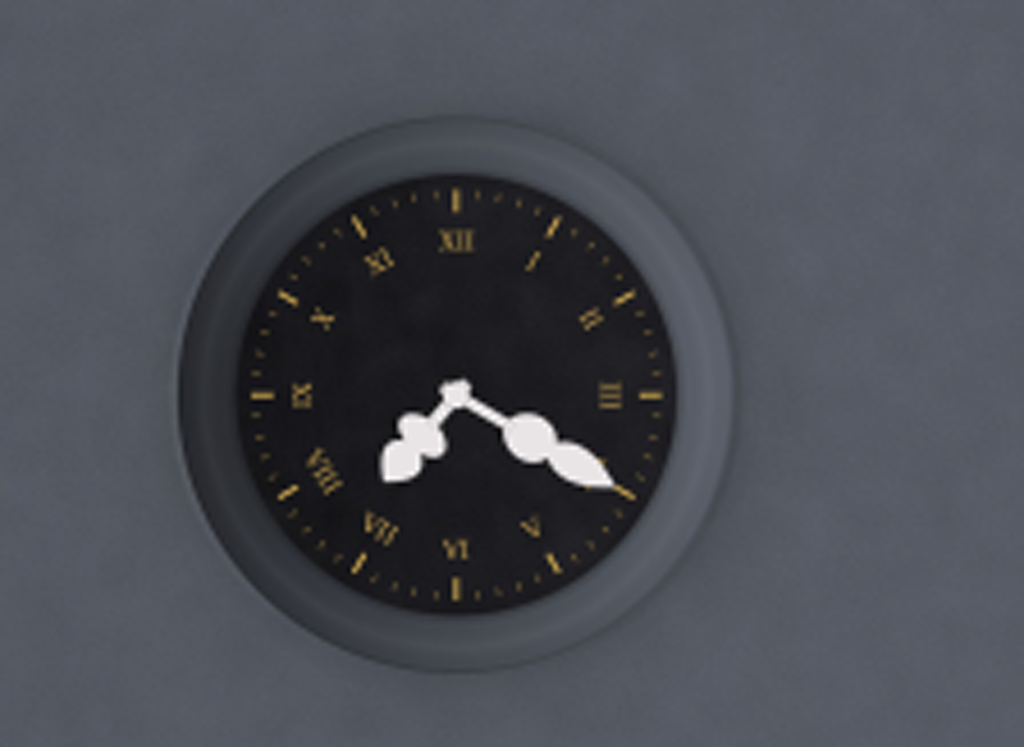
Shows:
{"hour": 7, "minute": 20}
